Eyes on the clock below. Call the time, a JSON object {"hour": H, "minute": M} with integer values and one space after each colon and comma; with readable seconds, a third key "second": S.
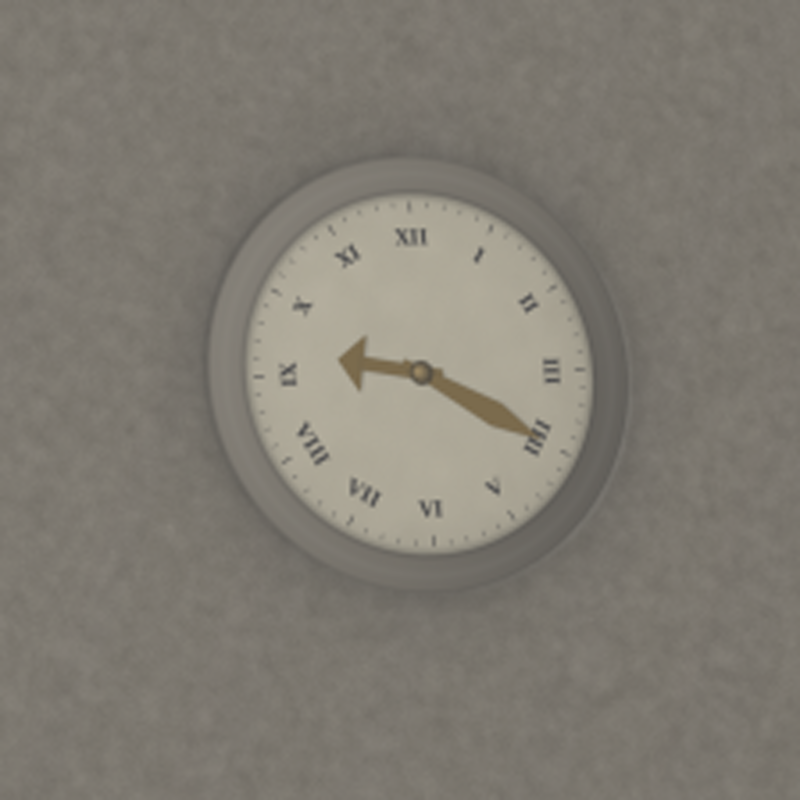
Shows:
{"hour": 9, "minute": 20}
